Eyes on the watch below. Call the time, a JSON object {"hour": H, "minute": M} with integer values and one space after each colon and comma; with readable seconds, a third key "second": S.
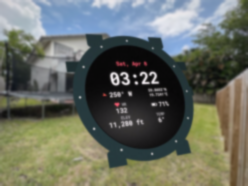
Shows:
{"hour": 3, "minute": 22}
